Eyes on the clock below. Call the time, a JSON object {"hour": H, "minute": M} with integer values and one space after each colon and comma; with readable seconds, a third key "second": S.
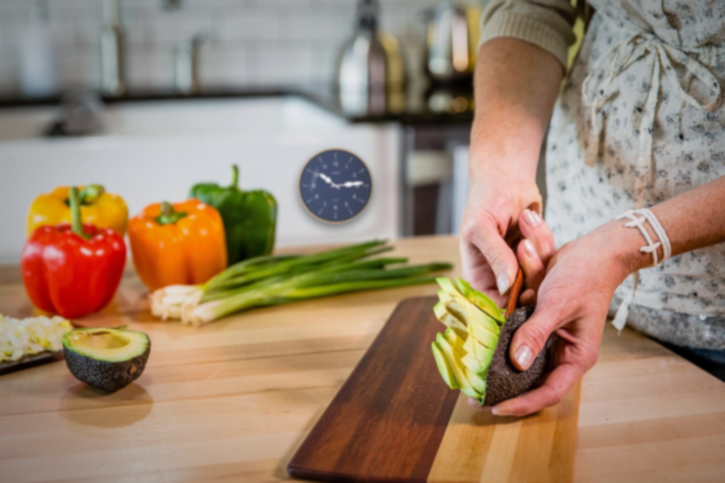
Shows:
{"hour": 10, "minute": 14}
